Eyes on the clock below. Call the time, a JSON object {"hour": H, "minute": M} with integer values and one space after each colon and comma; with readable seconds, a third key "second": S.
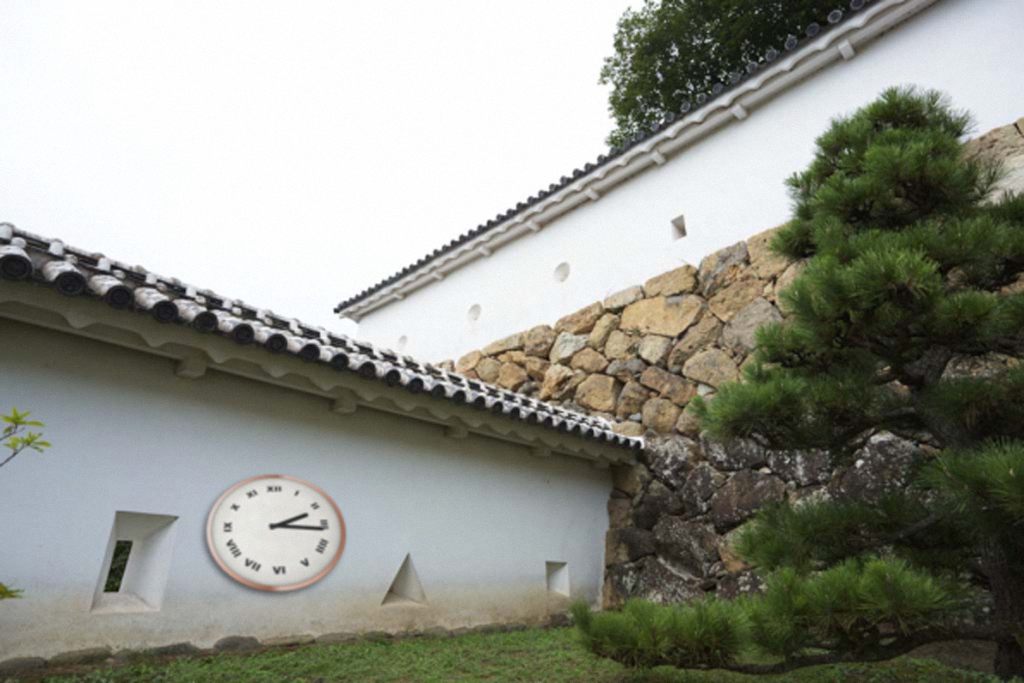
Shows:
{"hour": 2, "minute": 16}
